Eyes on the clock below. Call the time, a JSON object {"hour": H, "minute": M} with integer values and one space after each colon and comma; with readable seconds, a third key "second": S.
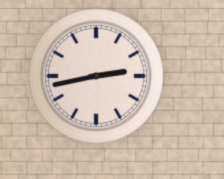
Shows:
{"hour": 2, "minute": 43}
